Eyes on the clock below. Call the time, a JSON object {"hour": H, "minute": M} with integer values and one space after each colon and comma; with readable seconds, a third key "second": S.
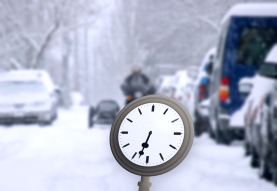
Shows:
{"hour": 6, "minute": 33}
